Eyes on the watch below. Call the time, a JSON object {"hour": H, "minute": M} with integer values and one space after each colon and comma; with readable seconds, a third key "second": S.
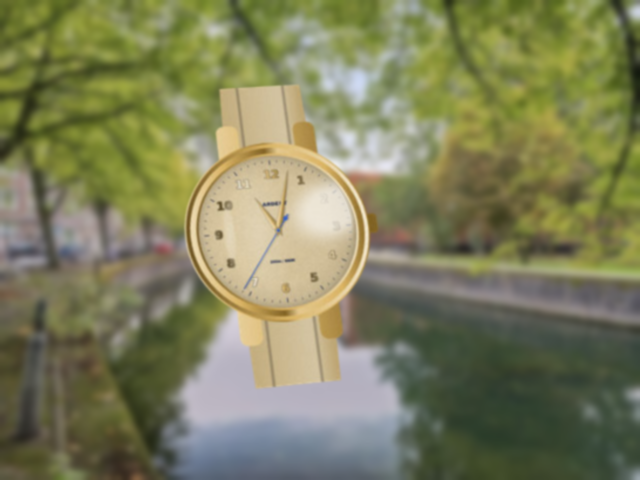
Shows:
{"hour": 11, "minute": 2, "second": 36}
